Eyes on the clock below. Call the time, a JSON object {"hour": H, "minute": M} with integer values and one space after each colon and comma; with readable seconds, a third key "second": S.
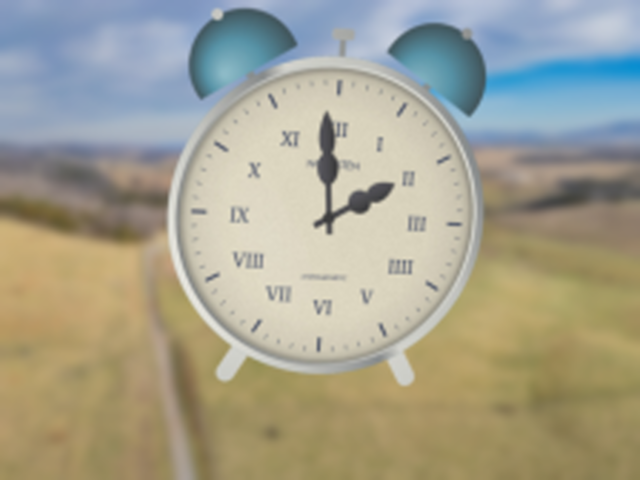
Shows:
{"hour": 1, "minute": 59}
